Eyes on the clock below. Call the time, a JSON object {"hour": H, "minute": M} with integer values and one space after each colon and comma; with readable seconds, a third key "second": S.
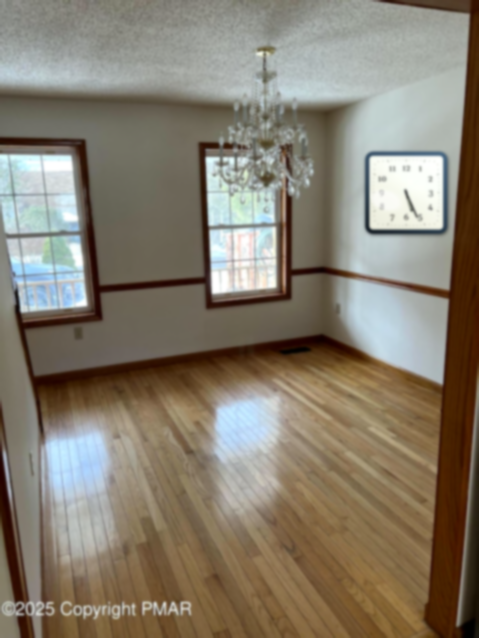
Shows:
{"hour": 5, "minute": 26}
